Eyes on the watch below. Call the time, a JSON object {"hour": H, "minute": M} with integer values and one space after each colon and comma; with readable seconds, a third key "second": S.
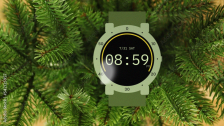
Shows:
{"hour": 8, "minute": 59}
